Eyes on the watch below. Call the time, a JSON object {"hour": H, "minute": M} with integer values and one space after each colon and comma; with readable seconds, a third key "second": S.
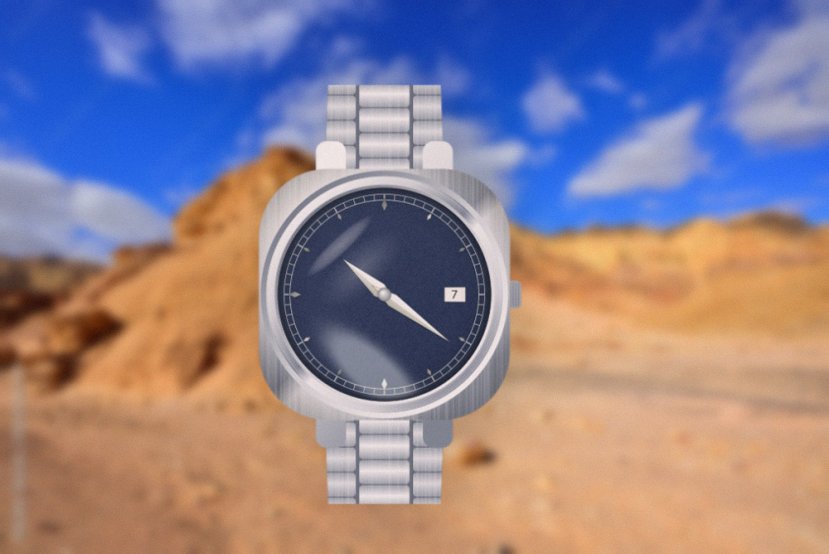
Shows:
{"hour": 10, "minute": 21}
